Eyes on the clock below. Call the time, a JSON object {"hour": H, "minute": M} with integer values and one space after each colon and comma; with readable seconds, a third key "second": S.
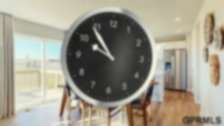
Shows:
{"hour": 9, "minute": 54}
